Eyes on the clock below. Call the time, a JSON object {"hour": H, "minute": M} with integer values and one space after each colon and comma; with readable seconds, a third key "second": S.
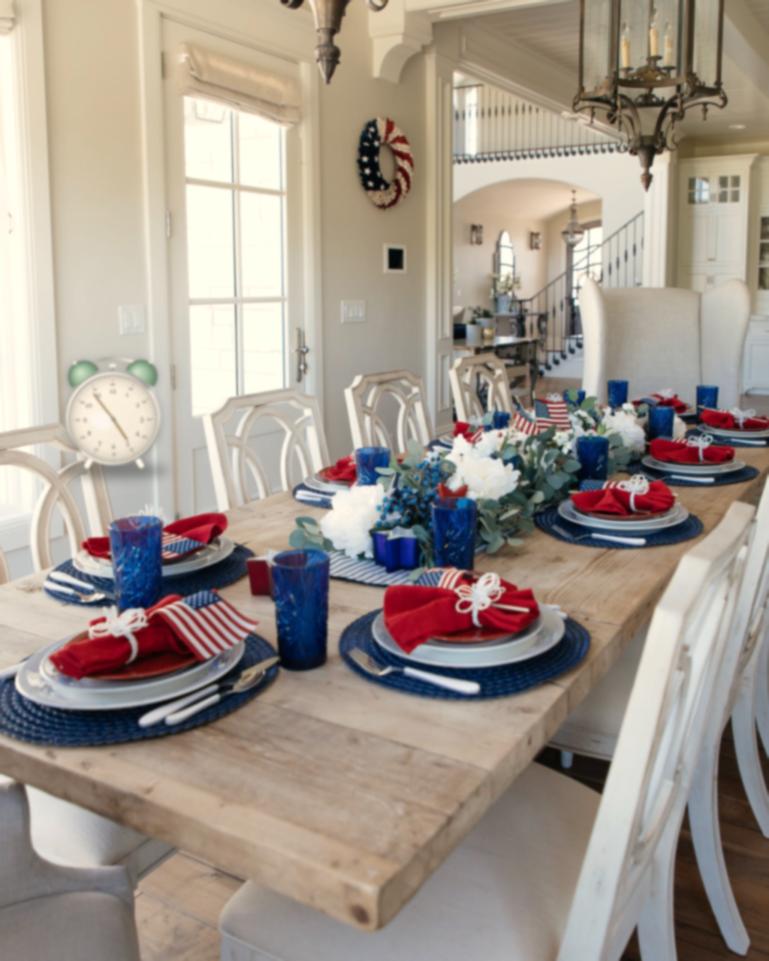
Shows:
{"hour": 4, "minute": 54}
